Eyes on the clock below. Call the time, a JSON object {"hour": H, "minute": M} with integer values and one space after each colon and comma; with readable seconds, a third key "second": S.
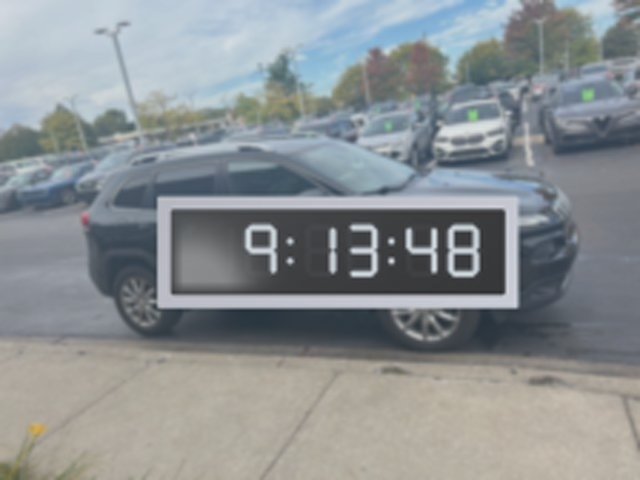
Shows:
{"hour": 9, "minute": 13, "second": 48}
